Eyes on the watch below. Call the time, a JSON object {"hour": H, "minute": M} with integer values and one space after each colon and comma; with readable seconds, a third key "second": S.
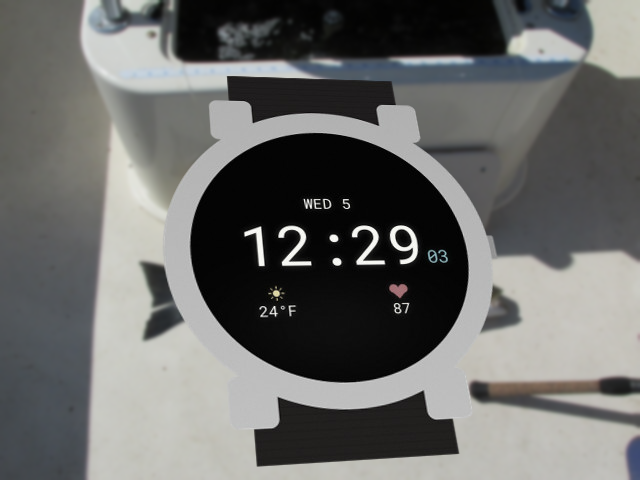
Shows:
{"hour": 12, "minute": 29, "second": 3}
